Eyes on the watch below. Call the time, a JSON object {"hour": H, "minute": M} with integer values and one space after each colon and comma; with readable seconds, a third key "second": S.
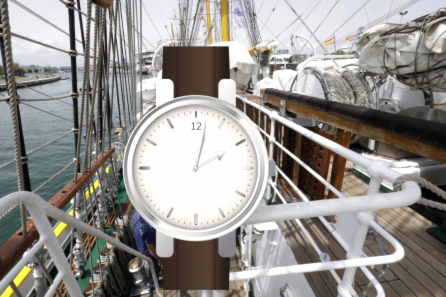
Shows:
{"hour": 2, "minute": 2}
